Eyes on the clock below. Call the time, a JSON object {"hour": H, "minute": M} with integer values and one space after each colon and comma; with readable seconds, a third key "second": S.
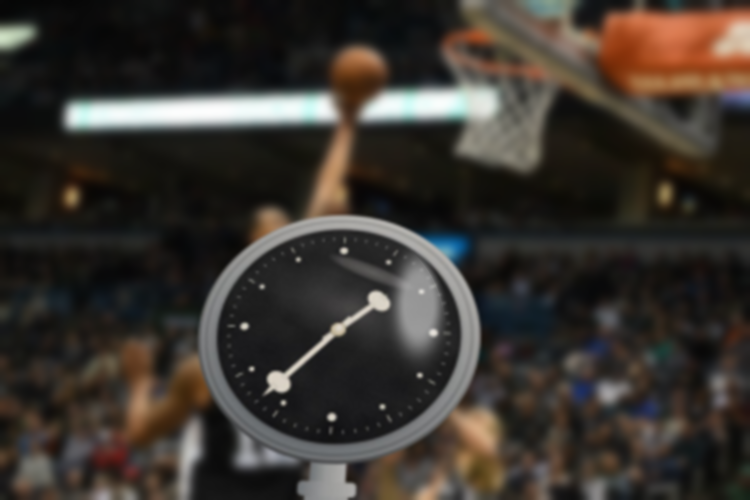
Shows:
{"hour": 1, "minute": 37}
